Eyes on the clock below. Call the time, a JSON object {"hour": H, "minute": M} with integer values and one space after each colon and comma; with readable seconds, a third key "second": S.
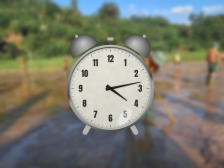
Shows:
{"hour": 4, "minute": 13}
